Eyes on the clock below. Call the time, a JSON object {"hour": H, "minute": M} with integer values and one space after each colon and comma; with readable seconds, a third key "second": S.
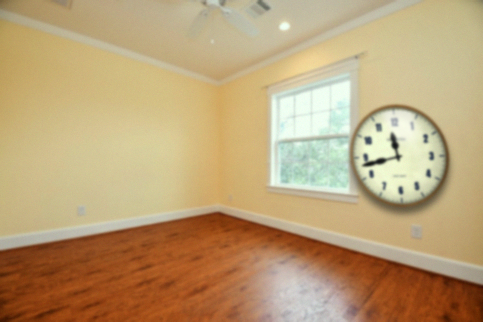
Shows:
{"hour": 11, "minute": 43}
